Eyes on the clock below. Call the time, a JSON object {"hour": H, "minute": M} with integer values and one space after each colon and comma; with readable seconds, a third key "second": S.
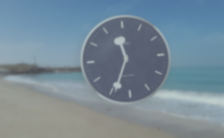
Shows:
{"hour": 11, "minute": 34}
